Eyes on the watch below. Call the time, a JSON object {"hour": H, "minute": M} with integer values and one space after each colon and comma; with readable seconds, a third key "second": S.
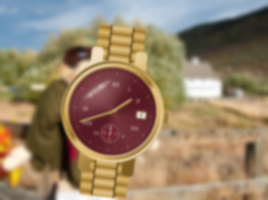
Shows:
{"hour": 1, "minute": 41}
